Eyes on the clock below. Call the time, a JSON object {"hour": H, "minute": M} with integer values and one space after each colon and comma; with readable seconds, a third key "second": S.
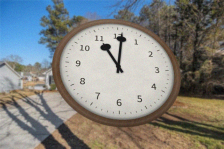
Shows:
{"hour": 11, "minute": 1}
